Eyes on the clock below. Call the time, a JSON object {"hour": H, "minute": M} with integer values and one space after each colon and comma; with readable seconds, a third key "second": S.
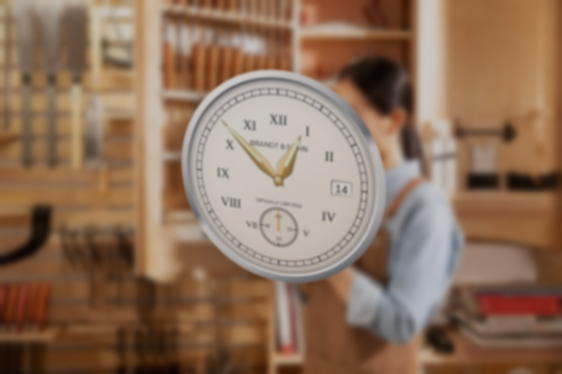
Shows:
{"hour": 12, "minute": 52}
